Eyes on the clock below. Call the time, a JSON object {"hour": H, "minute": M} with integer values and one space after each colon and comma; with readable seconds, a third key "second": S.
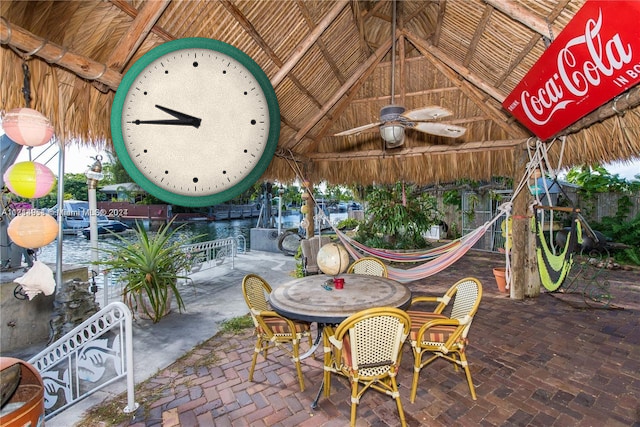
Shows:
{"hour": 9, "minute": 45}
